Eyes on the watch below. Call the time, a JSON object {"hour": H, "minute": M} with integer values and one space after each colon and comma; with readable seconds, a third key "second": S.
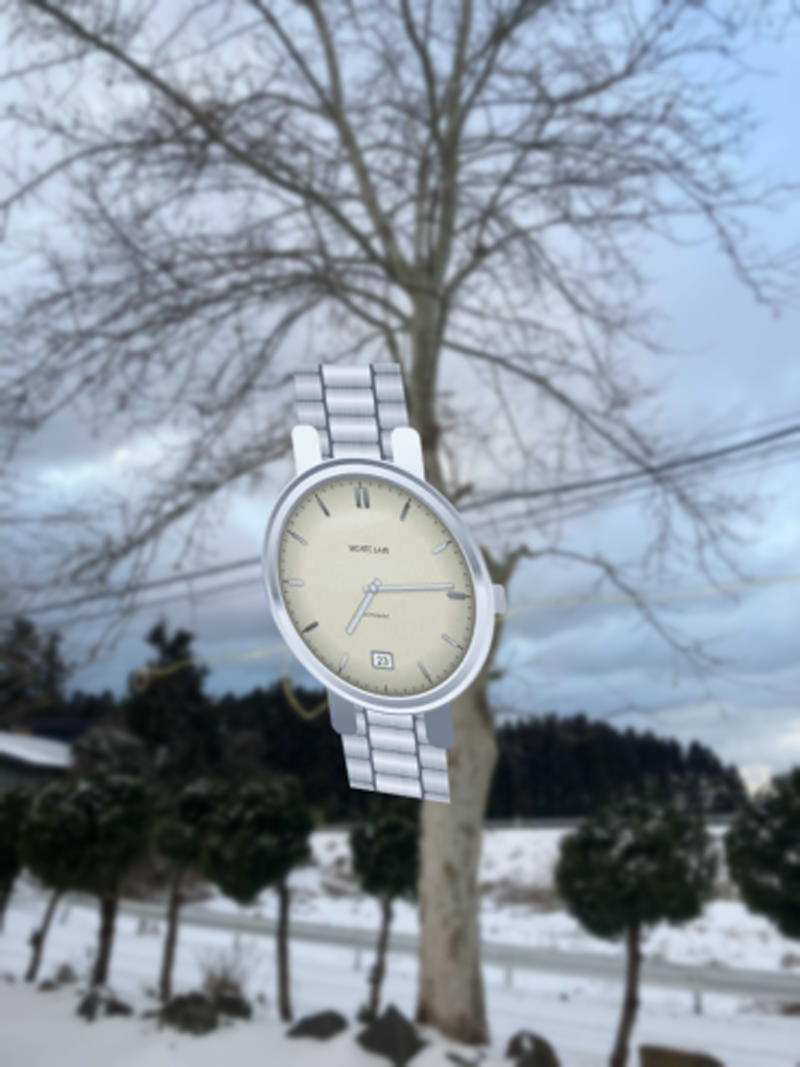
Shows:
{"hour": 7, "minute": 14}
